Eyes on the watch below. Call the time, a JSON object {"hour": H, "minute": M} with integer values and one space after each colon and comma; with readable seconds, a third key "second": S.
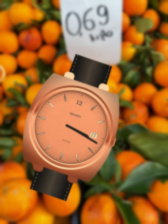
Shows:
{"hour": 3, "minute": 17}
